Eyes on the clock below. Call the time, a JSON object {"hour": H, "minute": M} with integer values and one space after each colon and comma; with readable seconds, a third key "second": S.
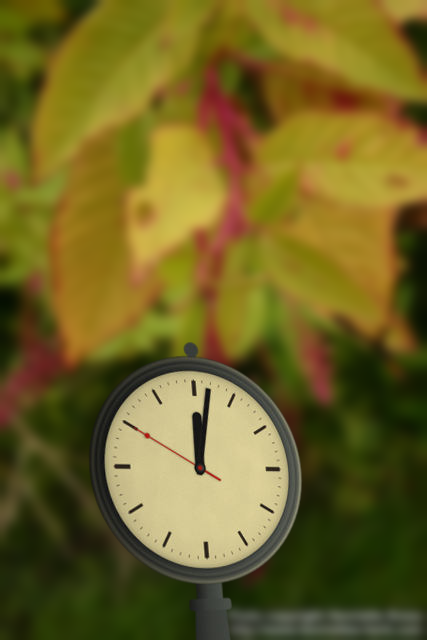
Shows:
{"hour": 12, "minute": 1, "second": 50}
